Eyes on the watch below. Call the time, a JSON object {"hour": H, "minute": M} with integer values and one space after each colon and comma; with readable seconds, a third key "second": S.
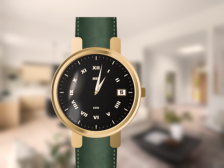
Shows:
{"hour": 1, "minute": 2}
